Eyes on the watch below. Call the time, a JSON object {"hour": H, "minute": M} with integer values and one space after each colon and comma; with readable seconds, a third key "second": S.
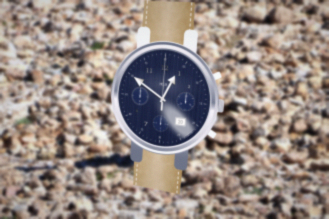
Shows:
{"hour": 12, "minute": 50}
